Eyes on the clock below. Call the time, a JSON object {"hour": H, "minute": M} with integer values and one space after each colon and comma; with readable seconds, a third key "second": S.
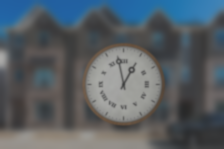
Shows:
{"hour": 12, "minute": 58}
